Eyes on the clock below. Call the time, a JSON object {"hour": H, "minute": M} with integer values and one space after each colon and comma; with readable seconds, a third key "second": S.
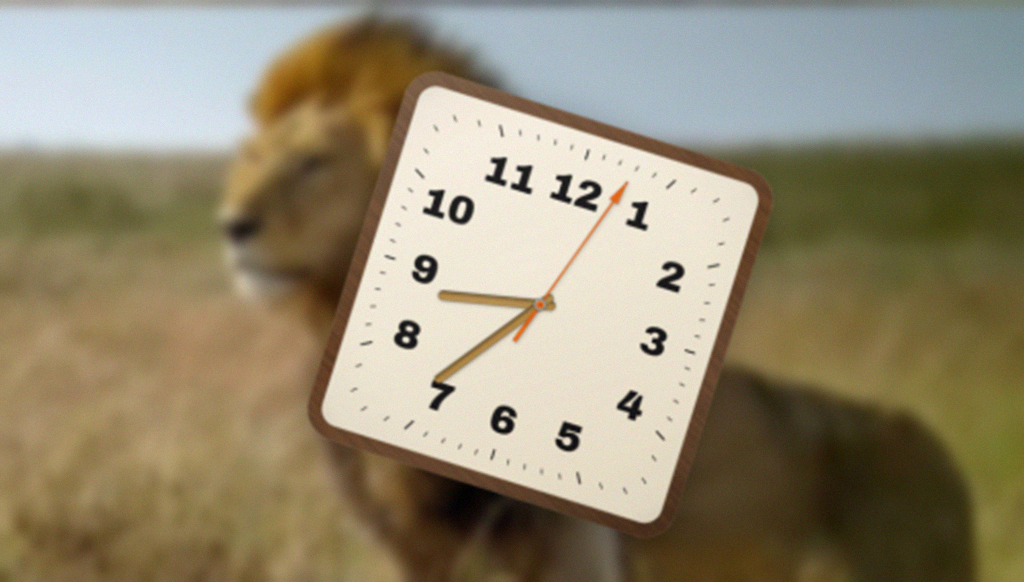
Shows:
{"hour": 8, "minute": 36, "second": 3}
